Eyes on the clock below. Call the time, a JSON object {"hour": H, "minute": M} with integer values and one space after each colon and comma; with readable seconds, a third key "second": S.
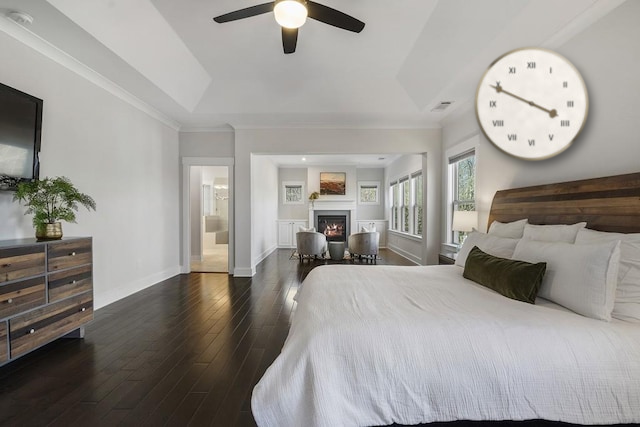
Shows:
{"hour": 3, "minute": 49}
